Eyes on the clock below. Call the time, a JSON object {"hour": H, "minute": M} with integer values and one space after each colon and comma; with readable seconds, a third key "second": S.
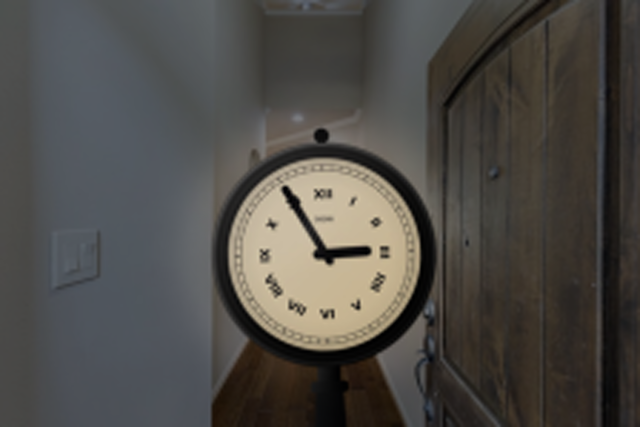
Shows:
{"hour": 2, "minute": 55}
